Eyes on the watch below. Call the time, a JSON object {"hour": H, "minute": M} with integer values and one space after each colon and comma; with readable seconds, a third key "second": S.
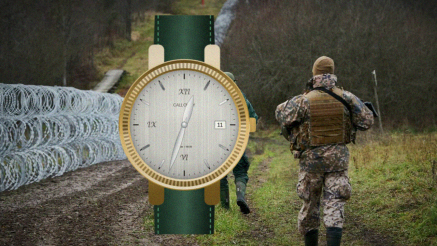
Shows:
{"hour": 12, "minute": 33}
